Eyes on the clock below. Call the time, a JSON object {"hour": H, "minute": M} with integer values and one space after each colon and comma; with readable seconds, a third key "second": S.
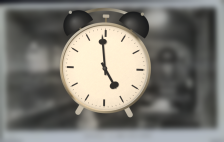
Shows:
{"hour": 4, "minute": 59}
